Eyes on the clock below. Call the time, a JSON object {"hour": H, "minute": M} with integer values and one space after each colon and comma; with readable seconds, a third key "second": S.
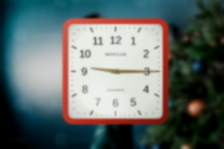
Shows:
{"hour": 9, "minute": 15}
